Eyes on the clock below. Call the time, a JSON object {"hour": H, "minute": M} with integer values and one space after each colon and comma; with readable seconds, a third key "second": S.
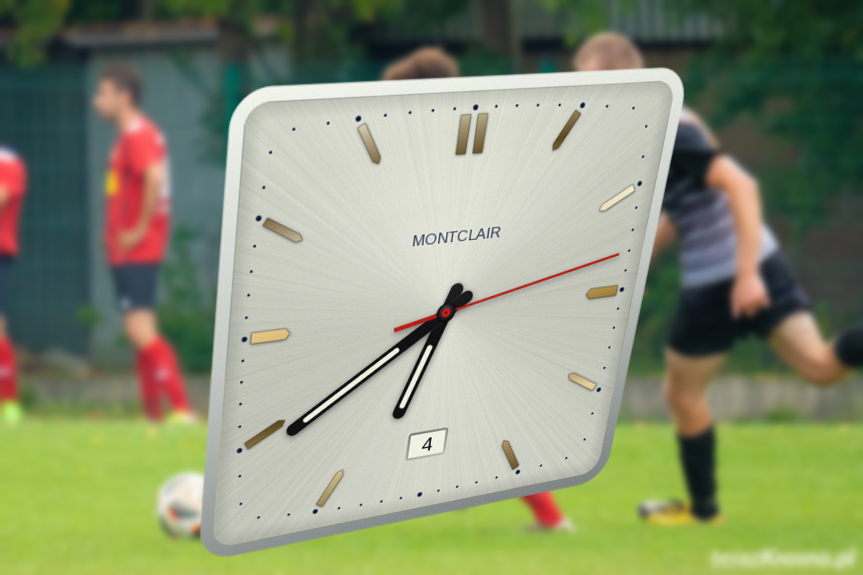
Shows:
{"hour": 6, "minute": 39, "second": 13}
